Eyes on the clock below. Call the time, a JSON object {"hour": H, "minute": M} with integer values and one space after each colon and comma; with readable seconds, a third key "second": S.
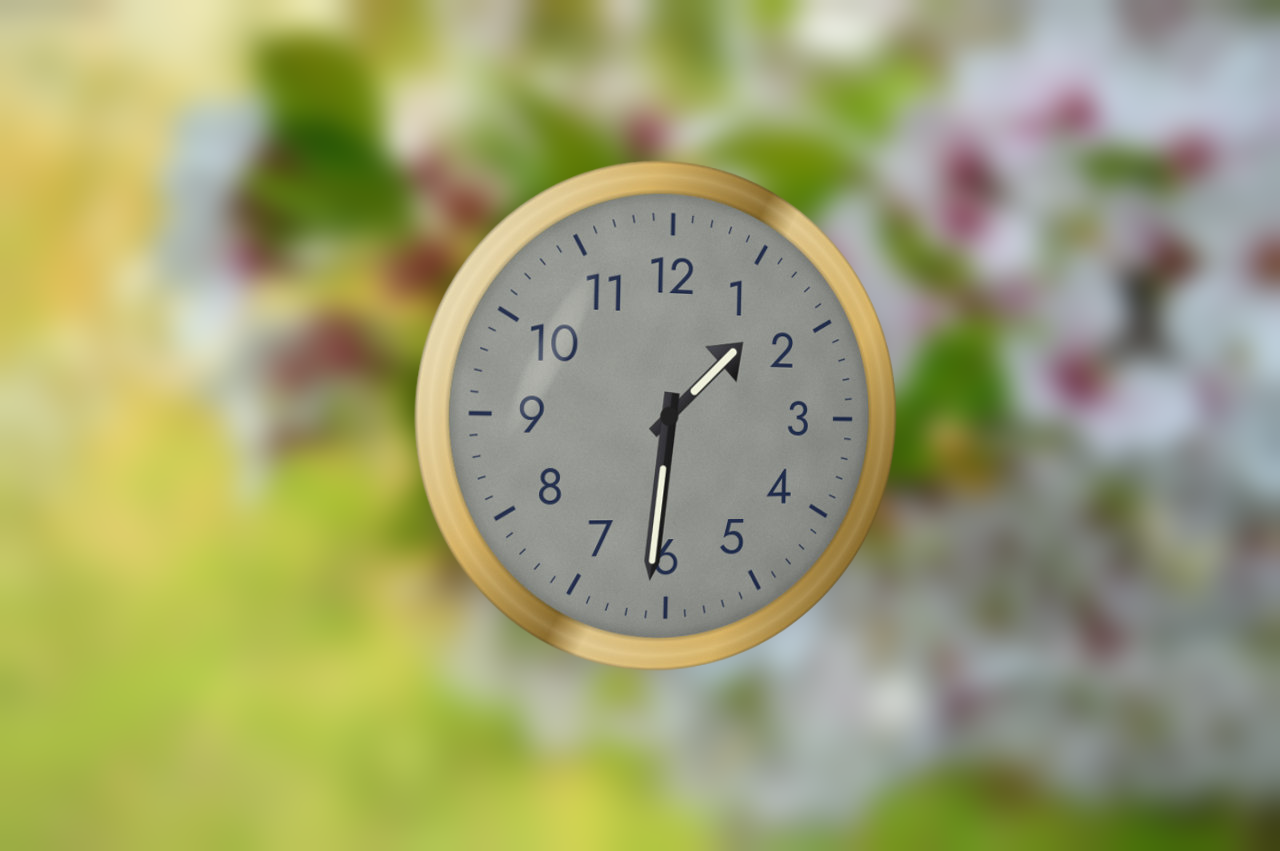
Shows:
{"hour": 1, "minute": 31}
